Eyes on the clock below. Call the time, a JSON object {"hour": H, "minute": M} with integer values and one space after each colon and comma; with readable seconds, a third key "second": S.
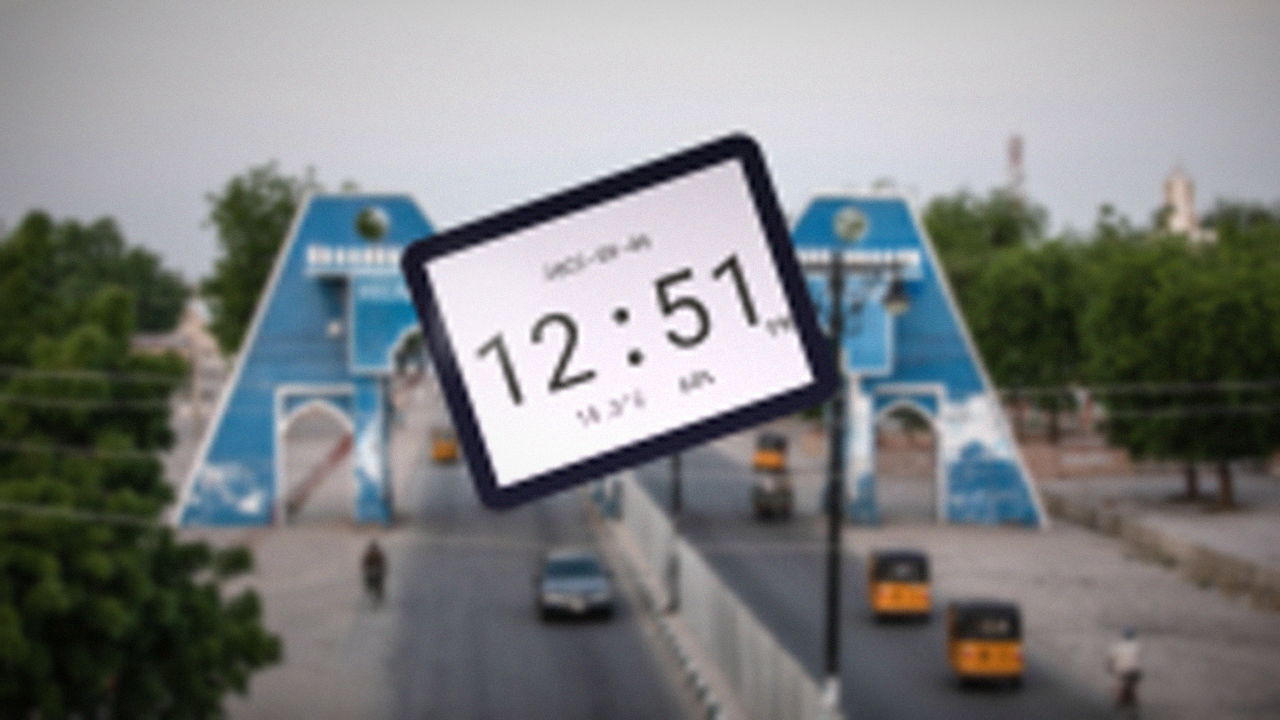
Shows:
{"hour": 12, "minute": 51}
